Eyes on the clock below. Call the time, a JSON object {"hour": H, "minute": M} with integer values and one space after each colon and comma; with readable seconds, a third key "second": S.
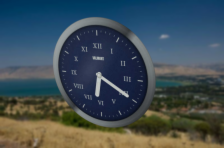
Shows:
{"hour": 6, "minute": 20}
